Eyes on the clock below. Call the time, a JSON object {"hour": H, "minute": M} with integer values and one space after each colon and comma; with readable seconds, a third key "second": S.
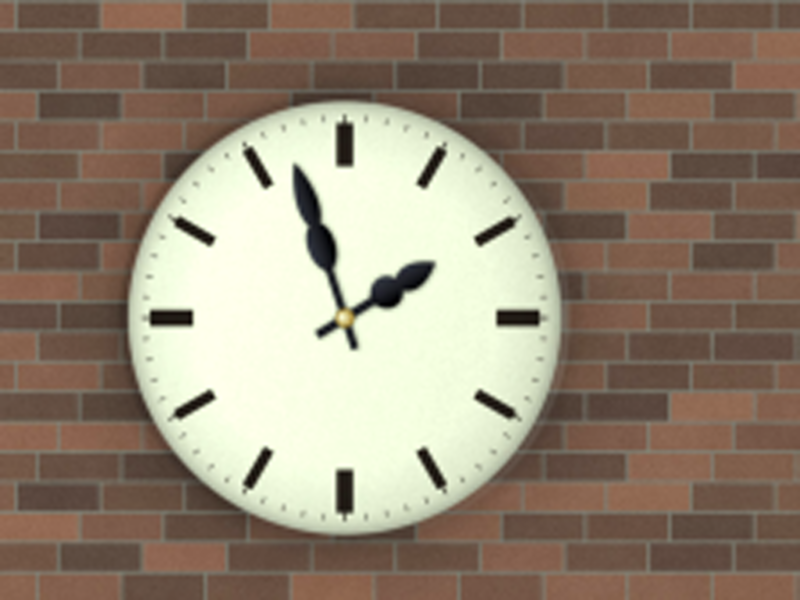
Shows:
{"hour": 1, "minute": 57}
